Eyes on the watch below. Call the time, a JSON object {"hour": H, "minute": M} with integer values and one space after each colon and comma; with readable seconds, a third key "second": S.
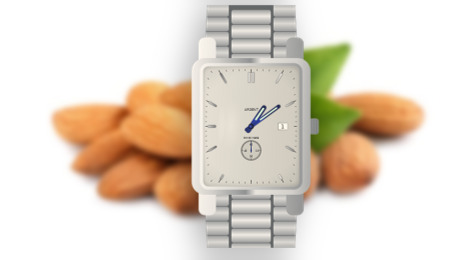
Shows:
{"hour": 1, "minute": 9}
